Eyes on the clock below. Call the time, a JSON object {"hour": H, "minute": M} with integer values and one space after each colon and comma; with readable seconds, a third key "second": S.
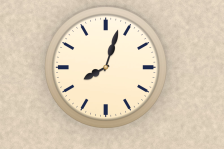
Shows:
{"hour": 8, "minute": 3}
